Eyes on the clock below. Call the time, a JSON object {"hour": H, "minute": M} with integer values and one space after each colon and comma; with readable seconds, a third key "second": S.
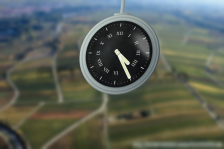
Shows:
{"hour": 4, "minute": 25}
